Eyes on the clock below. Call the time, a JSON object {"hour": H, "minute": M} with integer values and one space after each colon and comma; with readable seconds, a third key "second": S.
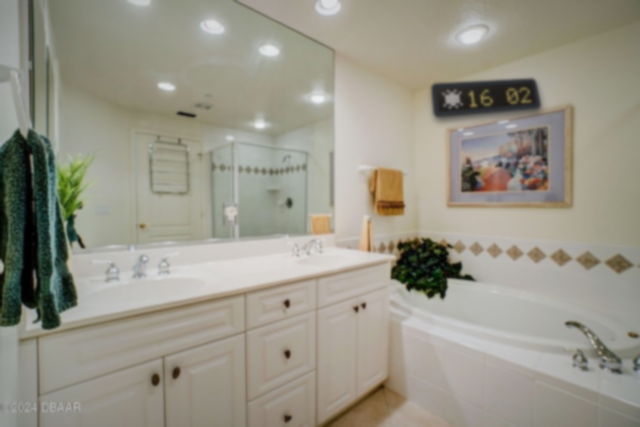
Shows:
{"hour": 16, "minute": 2}
